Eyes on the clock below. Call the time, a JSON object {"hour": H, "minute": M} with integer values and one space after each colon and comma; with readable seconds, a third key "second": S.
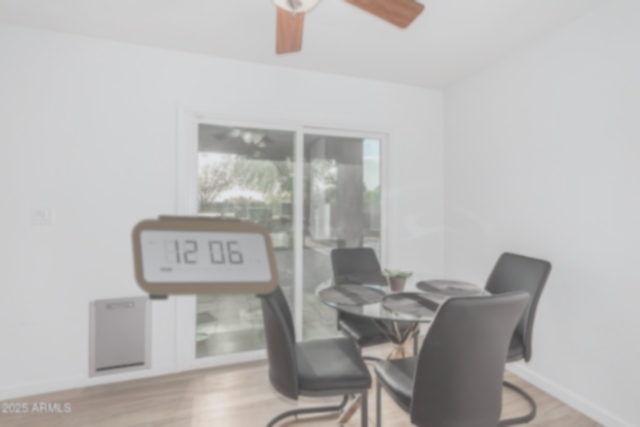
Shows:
{"hour": 12, "minute": 6}
